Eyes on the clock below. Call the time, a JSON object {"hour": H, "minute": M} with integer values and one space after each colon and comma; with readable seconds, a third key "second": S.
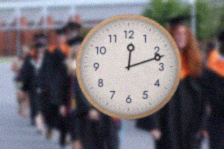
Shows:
{"hour": 12, "minute": 12}
